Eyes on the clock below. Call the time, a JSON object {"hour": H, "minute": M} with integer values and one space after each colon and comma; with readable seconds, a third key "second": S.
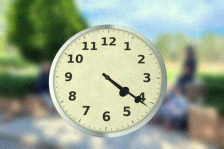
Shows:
{"hour": 4, "minute": 21}
